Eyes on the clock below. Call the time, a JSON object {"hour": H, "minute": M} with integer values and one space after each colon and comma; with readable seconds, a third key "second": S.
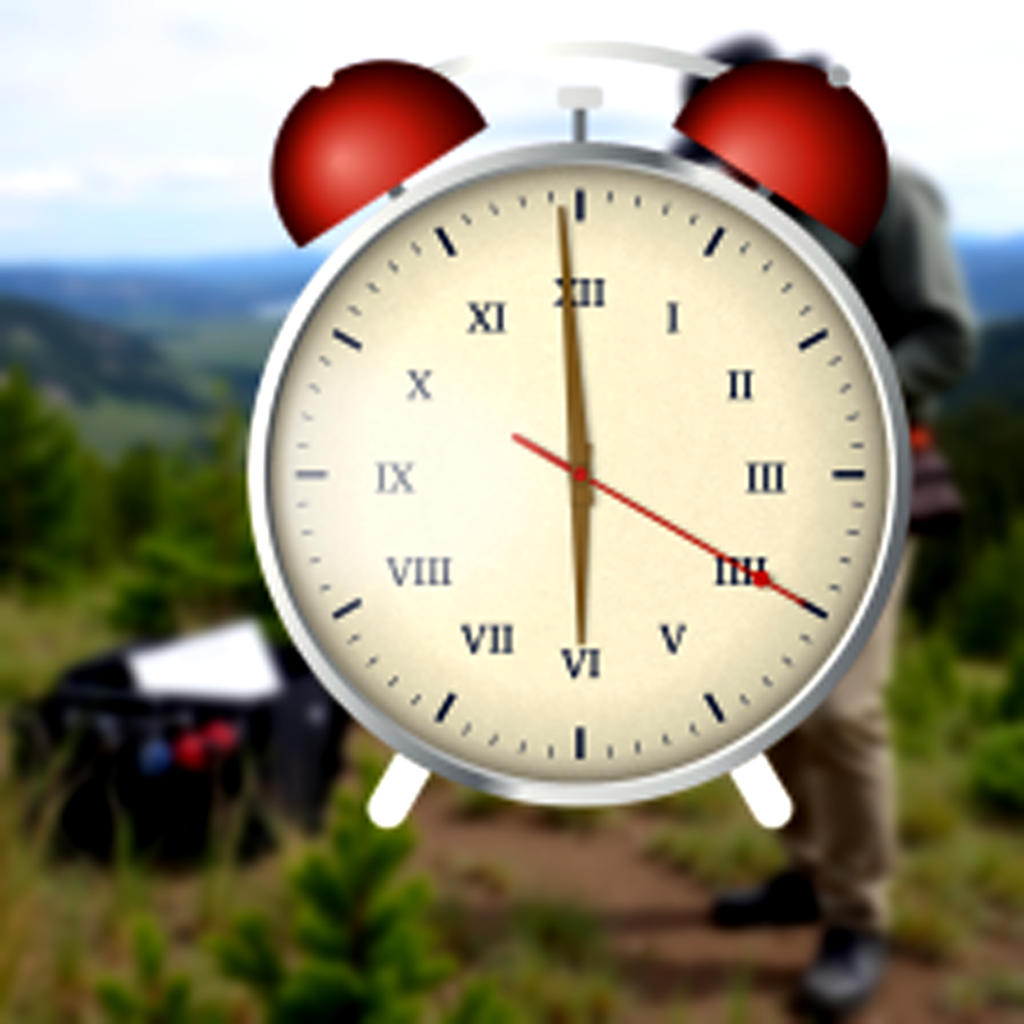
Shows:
{"hour": 5, "minute": 59, "second": 20}
